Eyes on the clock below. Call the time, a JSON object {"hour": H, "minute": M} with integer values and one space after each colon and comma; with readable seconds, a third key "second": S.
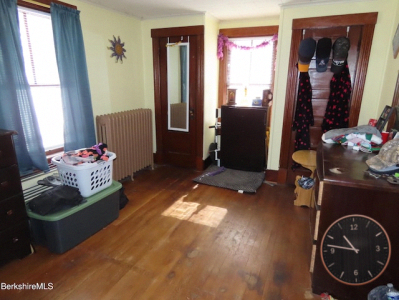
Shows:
{"hour": 10, "minute": 47}
